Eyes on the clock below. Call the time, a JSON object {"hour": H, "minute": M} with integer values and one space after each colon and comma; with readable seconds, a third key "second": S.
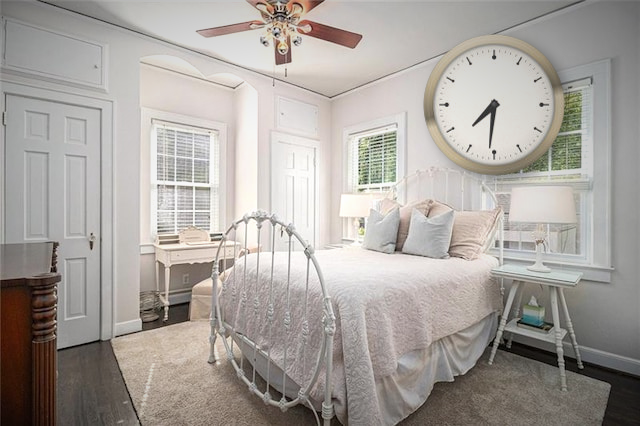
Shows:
{"hour": 7, "minute": 31}
